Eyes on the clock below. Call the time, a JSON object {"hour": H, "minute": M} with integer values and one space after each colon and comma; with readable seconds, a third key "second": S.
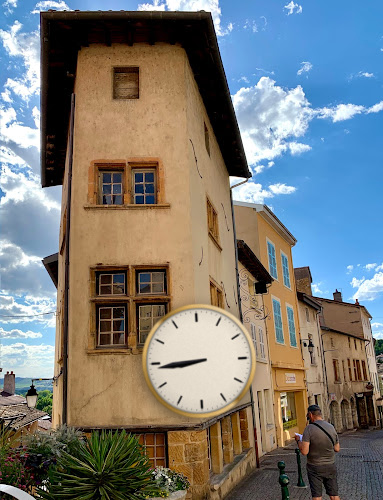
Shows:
{"hour": 8, "minute": 44}
